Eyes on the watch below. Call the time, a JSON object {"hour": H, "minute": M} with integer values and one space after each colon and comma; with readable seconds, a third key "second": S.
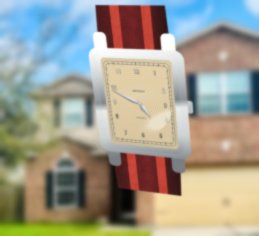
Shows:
{"hour": 4, "minute": 49}
